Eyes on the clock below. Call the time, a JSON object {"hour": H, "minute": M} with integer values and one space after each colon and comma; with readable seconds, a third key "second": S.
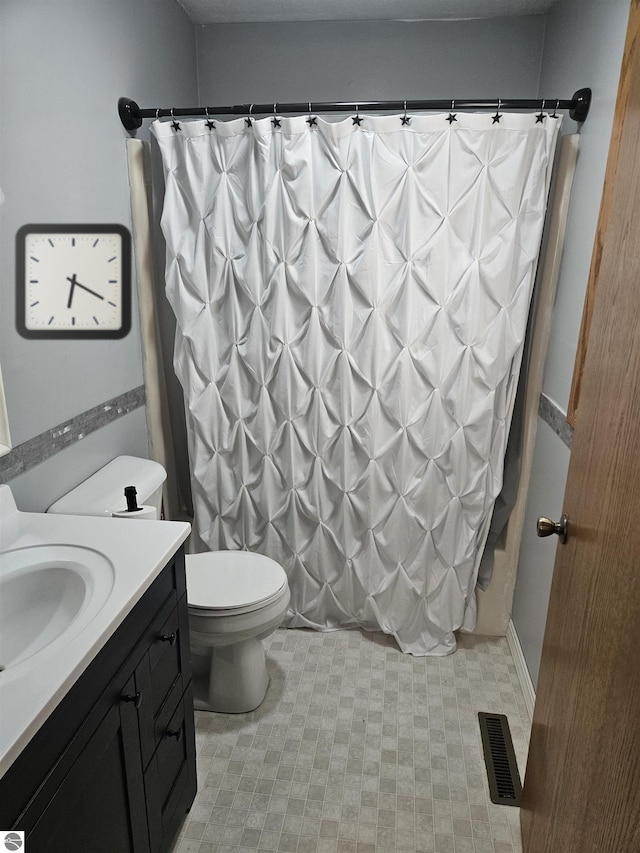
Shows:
{"hour": 6, "minute": 20}
